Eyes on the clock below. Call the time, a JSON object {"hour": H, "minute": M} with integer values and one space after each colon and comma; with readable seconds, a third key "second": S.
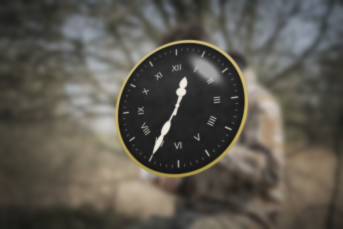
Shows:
{"hour": 12, "minute": 35}
